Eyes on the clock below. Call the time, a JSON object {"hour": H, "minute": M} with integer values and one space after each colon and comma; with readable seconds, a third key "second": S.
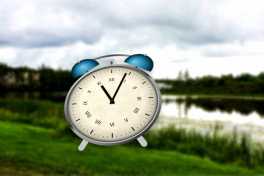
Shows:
{"hour": 11, "minute": 4}
